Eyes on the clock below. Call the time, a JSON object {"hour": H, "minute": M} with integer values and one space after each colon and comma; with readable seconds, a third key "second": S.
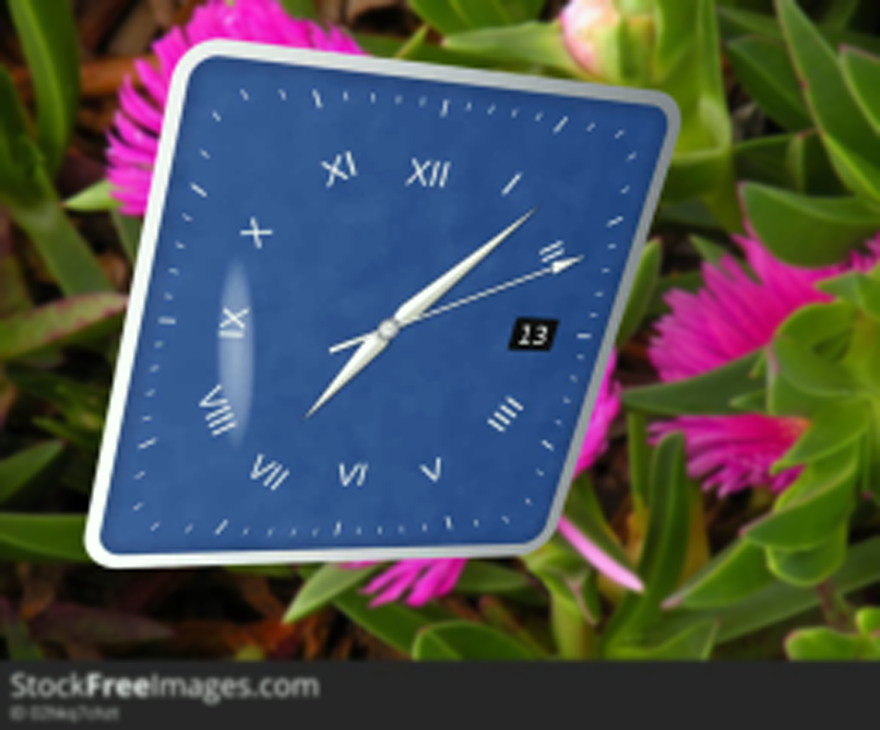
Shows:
{"hour": 7, "minute": 7, "second": 11}
